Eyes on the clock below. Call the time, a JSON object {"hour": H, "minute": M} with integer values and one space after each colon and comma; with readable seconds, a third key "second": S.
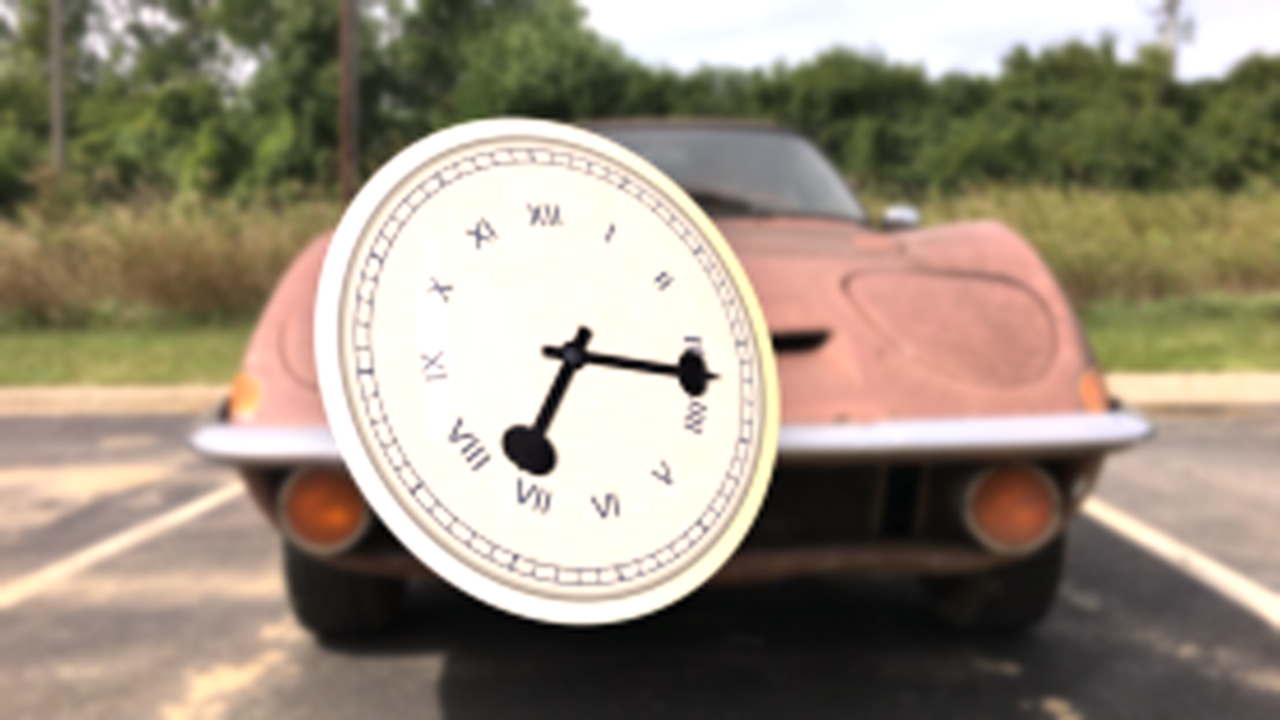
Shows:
{"hour": 7, "minute": 17}
